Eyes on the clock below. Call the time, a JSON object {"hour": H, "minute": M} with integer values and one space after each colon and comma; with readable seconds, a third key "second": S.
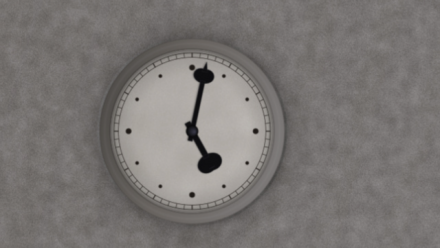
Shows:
{"hour": 5, "minute": 2}
